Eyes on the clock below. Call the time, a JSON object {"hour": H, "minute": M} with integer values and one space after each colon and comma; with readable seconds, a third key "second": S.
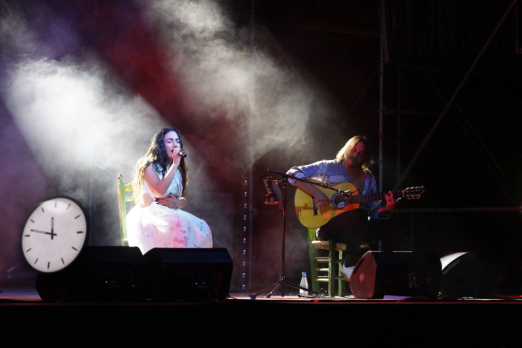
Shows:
{"hour": 11, "minute": 47}
